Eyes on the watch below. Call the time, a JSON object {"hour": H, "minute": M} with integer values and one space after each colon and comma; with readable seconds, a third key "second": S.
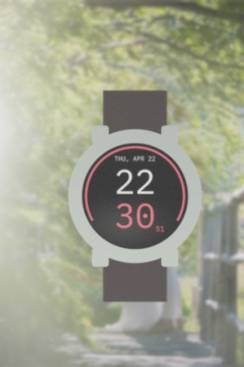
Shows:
{"hour": 22, "minute": 30}
